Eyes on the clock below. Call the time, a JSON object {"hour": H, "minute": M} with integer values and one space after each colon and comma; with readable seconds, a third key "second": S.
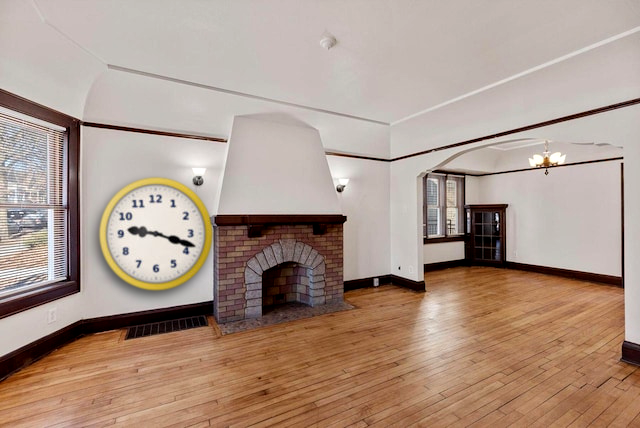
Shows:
{"hour": 9, "minute": 18}
